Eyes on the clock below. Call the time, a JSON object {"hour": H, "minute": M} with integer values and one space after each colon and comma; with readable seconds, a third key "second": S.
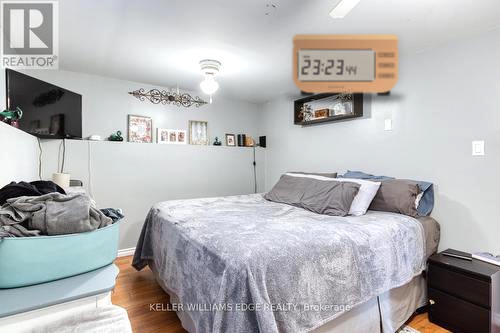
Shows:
{"hour": 23, "minute": 23}
